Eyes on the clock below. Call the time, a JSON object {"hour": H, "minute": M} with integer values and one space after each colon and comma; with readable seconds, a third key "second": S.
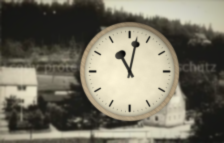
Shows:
{"hour": 11, "minute": 2}
